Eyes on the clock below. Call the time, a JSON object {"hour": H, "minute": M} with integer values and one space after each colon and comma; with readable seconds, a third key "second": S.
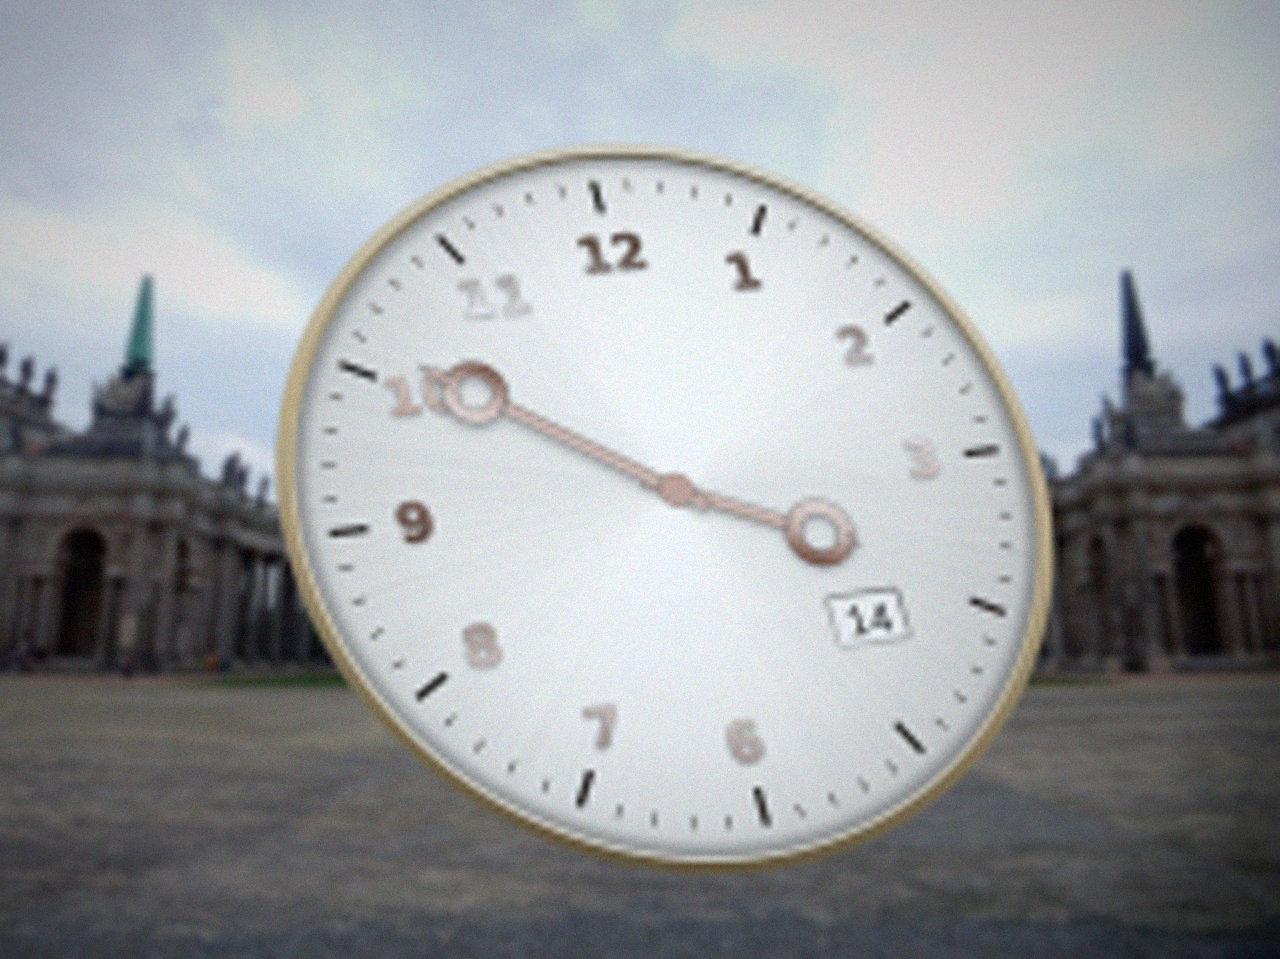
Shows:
{"hour": 3, "minute": 51}
